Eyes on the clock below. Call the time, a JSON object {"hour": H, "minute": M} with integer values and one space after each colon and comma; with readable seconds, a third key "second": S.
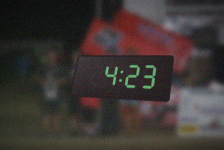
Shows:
{"hour": 4, "minute": 23}
